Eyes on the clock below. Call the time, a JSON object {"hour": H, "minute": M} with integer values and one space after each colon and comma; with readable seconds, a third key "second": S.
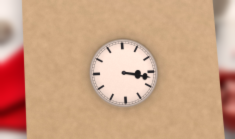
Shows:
{"hour": 3, "minute": 17}
